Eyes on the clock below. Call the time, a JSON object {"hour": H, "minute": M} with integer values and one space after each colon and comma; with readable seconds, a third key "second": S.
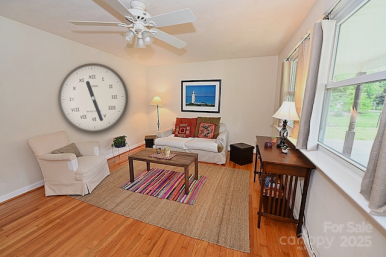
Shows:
{"hour": 11, "minute": 27}
